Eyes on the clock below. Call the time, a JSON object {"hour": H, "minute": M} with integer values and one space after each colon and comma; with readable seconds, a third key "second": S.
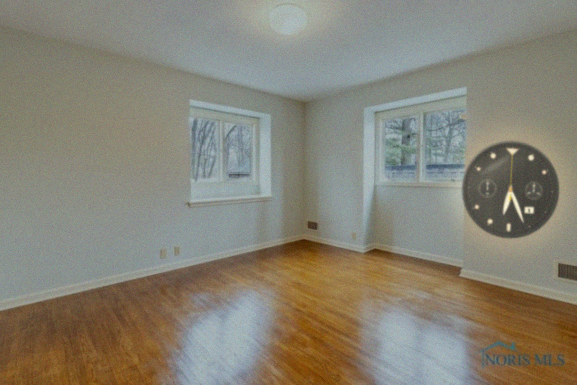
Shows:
{"hour": 6, "minute": 26}
